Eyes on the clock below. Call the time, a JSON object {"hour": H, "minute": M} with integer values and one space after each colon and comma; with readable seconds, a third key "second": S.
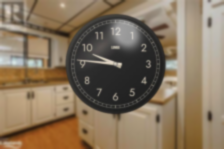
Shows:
{"hour": 9, "minute": 46}
